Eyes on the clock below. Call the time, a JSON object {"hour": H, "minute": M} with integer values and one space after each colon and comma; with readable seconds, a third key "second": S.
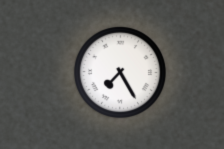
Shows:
{"hour": 7, "minute": 25}
